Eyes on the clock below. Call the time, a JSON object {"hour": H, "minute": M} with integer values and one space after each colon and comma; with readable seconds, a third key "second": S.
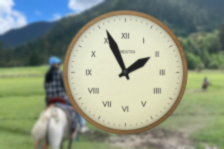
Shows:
{"hour": 1, "minute": 56}
